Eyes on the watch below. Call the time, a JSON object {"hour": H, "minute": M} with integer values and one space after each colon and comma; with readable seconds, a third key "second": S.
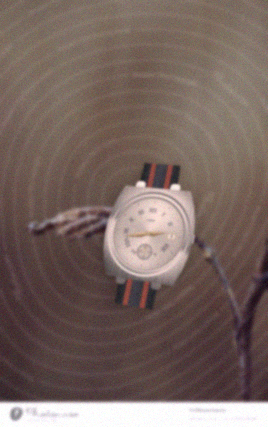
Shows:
{"hour": 2, "minute": 43}
